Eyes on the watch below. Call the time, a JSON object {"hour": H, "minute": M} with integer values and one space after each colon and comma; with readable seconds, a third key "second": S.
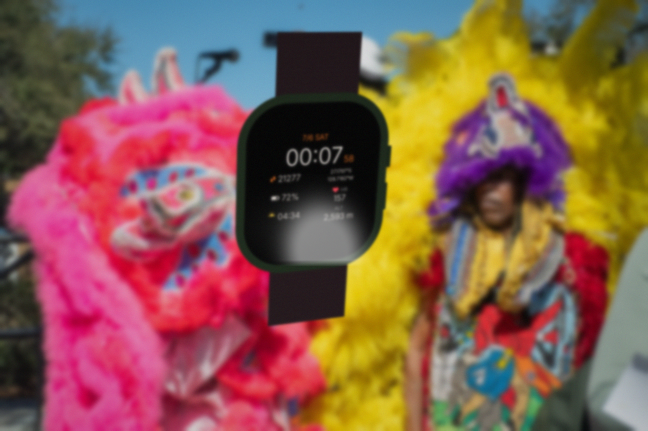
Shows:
{"hour": 0, "minute": 7}
